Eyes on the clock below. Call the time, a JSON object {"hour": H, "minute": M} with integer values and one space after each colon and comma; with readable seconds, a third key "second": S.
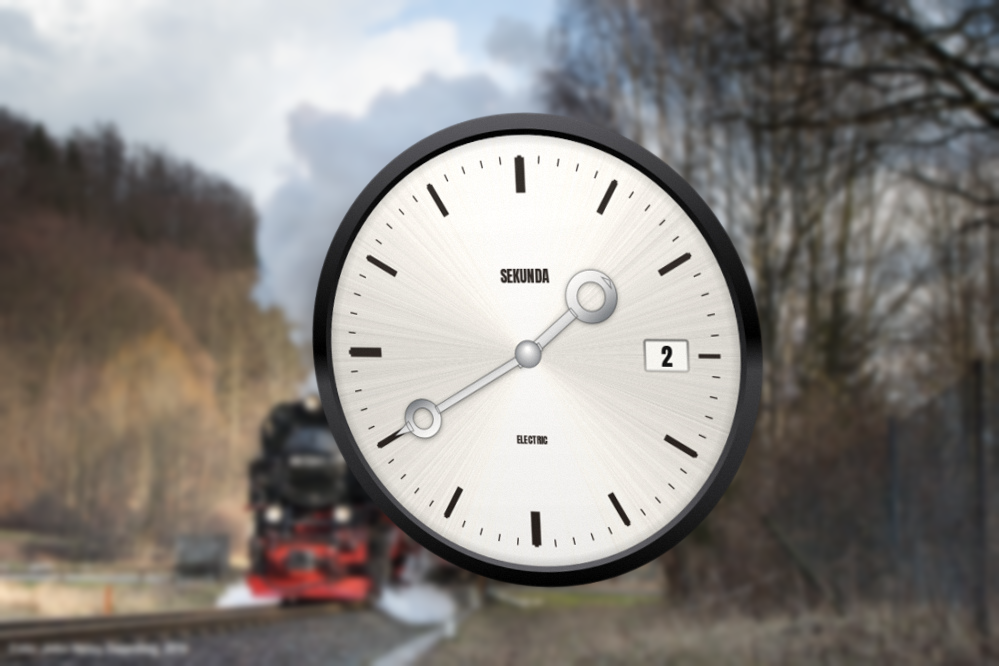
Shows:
{"hour": 1, "minute": 40}
